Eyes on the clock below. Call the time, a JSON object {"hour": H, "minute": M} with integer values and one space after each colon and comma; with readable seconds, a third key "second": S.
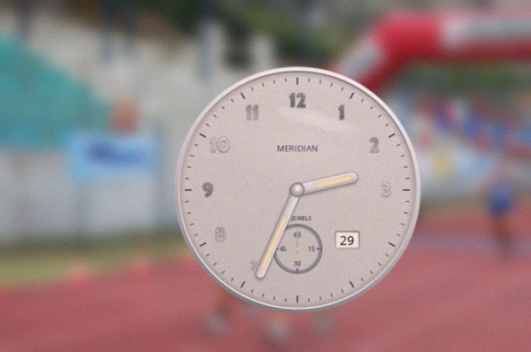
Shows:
{"hour": 2, "minute": 34}
